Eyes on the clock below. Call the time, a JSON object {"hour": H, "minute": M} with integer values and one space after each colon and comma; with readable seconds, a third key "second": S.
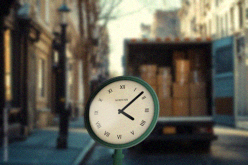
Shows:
{"hour": 4, "minute": 8}
